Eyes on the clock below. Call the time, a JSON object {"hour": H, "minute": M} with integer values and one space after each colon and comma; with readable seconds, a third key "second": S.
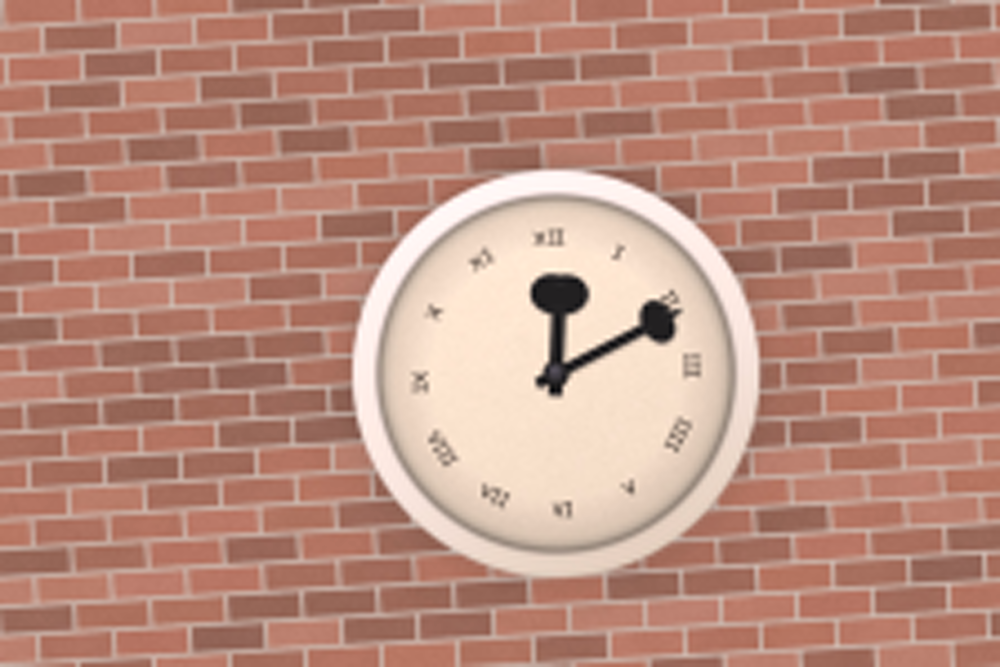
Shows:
{"hour": 12, "minute": 11}
